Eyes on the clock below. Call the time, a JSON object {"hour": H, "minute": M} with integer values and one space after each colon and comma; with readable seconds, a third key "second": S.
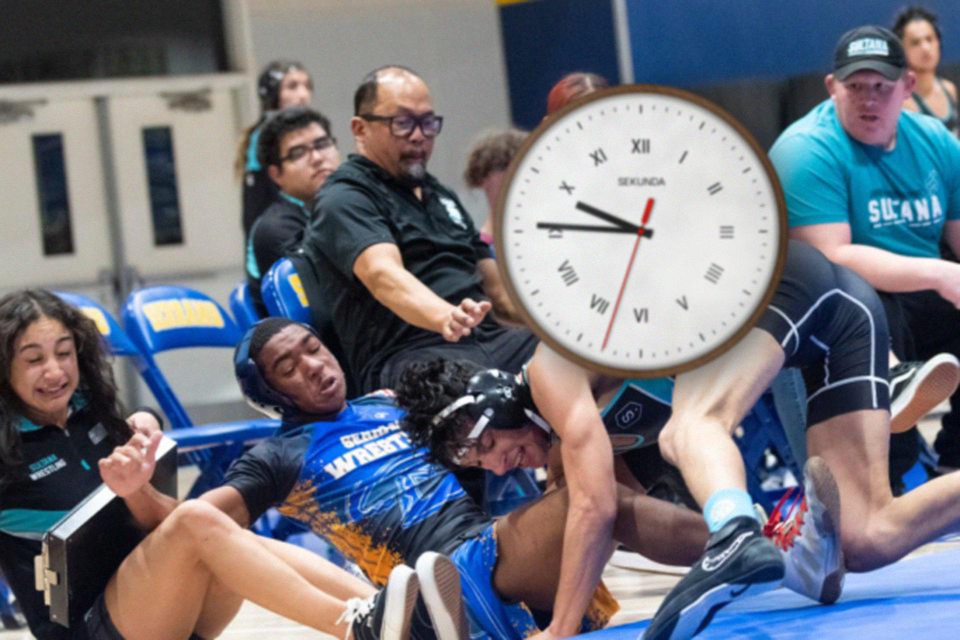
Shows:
{"hour": 9, "minute": 45, "second": 33}
